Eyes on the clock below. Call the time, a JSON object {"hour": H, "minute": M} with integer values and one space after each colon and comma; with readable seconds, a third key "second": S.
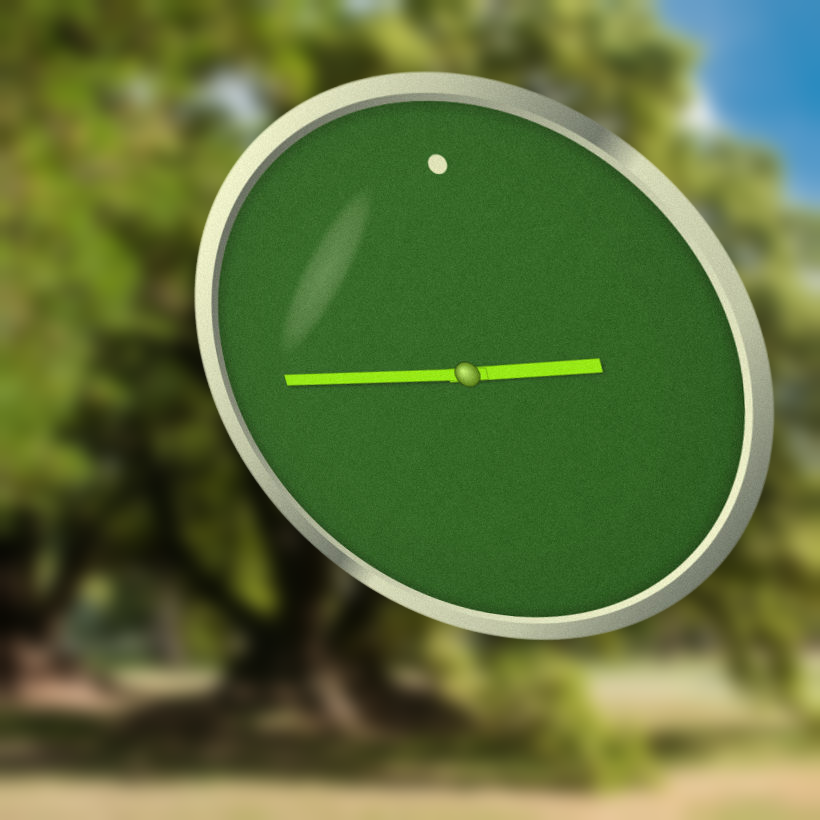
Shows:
{"hour": 2, "minute": 44}
